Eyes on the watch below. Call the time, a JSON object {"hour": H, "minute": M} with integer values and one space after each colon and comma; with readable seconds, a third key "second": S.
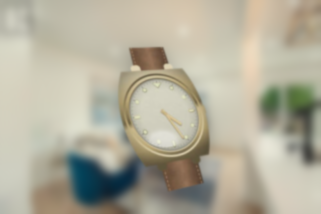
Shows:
{"hour": 4, "minute": 26}
